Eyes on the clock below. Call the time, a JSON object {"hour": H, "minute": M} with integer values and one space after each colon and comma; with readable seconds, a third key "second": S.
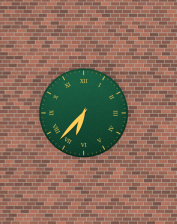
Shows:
{"hour": 6, "minute": 37}
